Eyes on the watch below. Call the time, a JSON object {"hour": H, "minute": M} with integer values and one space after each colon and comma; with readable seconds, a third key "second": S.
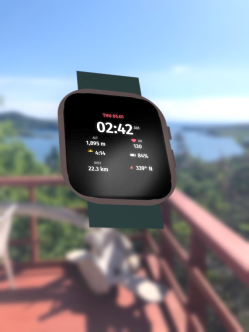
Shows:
{"hour": 2, "minute": 42}
